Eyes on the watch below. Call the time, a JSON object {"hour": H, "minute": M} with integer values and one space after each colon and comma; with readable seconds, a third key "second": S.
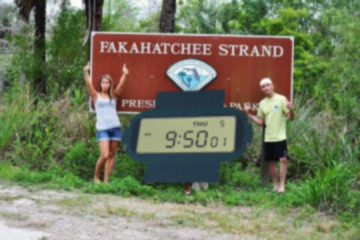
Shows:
{"hour": 9, "minute": 50, "second": 1}
